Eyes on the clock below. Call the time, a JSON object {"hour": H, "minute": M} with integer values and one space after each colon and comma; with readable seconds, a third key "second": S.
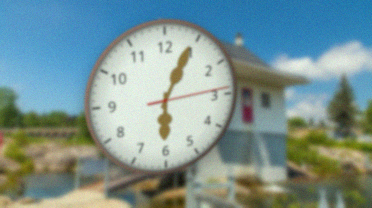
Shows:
{"hour": 6, "minute": 4, "second": 14}
